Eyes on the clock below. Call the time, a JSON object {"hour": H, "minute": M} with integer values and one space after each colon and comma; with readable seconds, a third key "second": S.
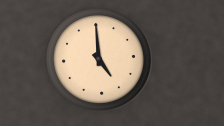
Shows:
{"hour": 5, "minute": 0}
